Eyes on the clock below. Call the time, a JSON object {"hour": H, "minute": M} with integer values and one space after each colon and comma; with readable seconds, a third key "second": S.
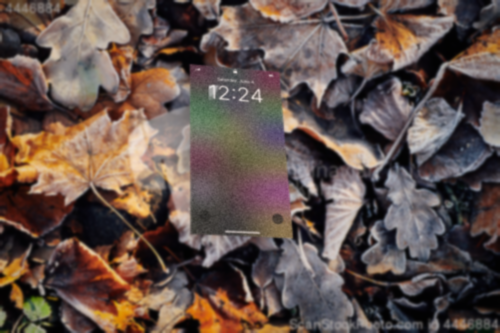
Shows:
{"hour": 12, "minute": 24}
